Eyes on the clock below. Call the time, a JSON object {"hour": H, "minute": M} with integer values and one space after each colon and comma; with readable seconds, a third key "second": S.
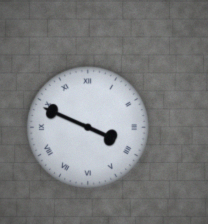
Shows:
{"hour": 3, "minute": 49}
